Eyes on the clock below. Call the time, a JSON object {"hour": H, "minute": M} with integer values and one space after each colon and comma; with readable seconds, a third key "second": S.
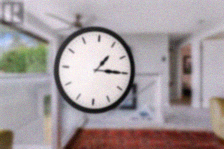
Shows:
{"hour": 1, "minute": 15}
